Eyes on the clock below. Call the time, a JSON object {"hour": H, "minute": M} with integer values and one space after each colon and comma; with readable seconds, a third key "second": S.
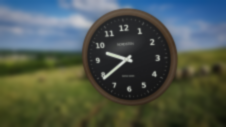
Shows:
{"hour": 9, "minute": 39}
